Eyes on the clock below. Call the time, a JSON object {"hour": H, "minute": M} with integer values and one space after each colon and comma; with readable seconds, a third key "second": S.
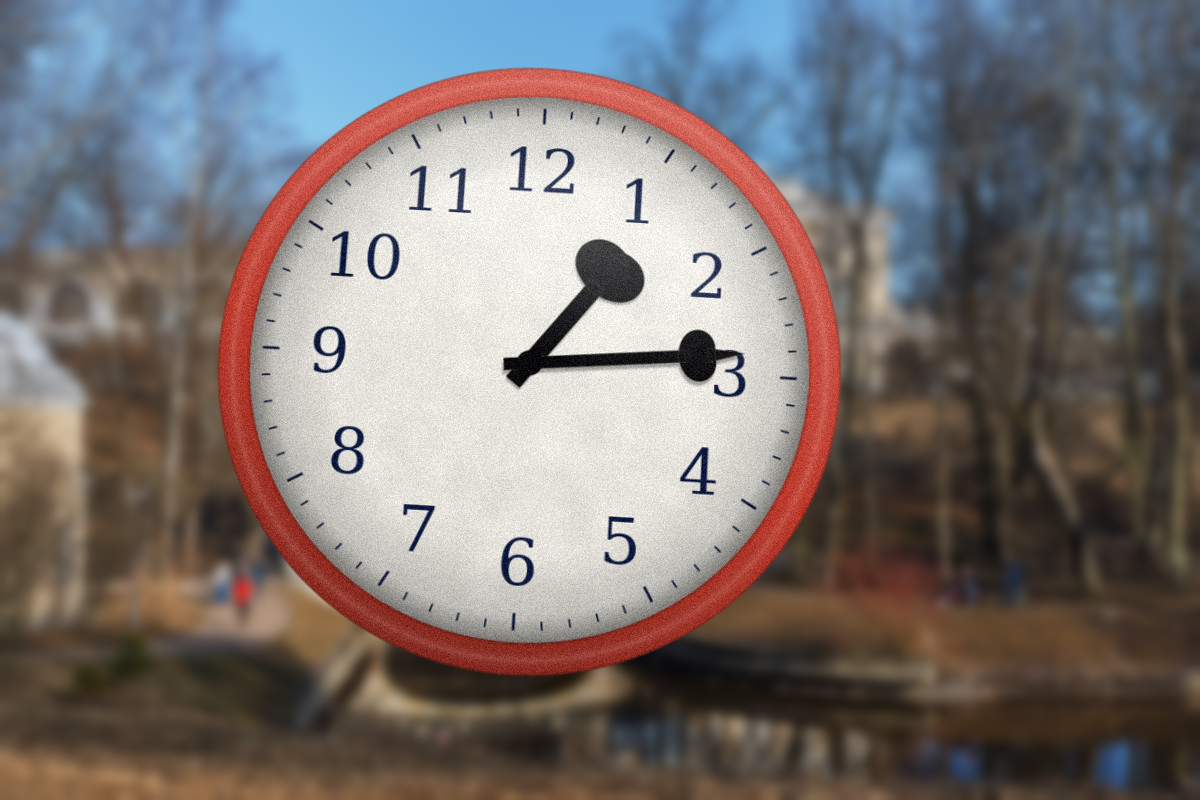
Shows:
{"hour": 1, "minute": 14}
